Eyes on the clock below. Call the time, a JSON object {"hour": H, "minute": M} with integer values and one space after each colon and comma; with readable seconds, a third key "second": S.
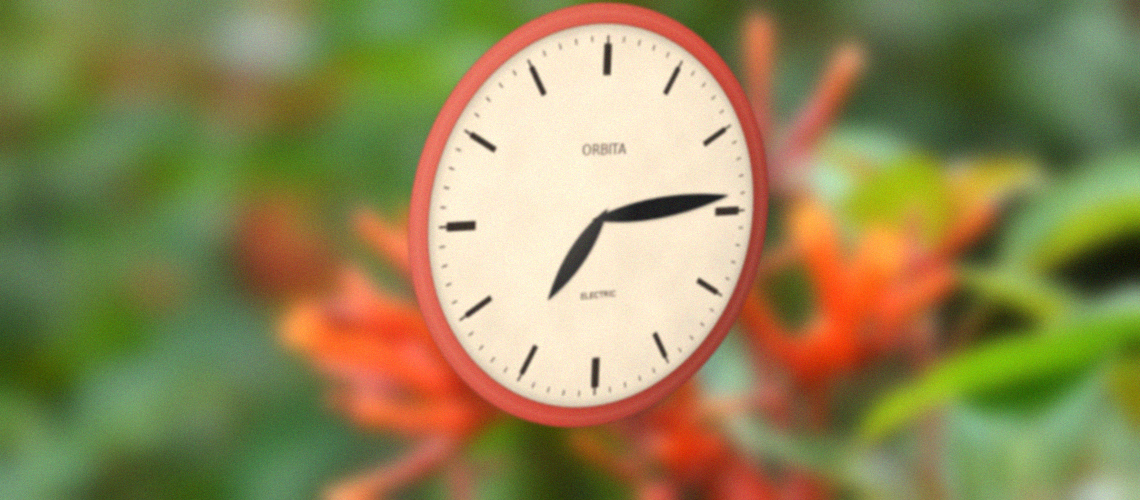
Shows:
{"hour": 7, "minute": 14}
